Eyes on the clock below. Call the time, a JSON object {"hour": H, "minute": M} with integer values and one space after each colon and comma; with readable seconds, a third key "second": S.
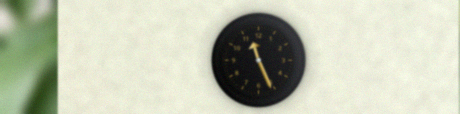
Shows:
{"hour": 11, "minute": 26}
